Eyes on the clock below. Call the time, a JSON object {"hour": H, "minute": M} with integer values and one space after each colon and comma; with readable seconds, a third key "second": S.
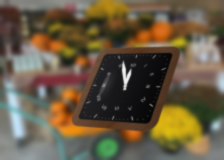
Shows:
{"hour": 11, "minute": 56}
